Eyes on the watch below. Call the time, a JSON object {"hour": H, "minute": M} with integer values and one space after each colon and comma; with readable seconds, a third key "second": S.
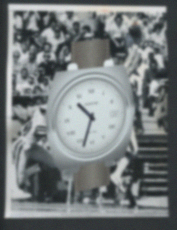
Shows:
{"hour": 10, "minute": 33}
